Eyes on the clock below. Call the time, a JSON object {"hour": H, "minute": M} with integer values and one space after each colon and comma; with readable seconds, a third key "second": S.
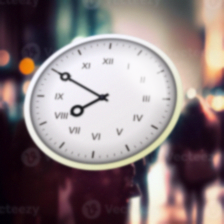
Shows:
{"hour": 7, "minute": 50}
